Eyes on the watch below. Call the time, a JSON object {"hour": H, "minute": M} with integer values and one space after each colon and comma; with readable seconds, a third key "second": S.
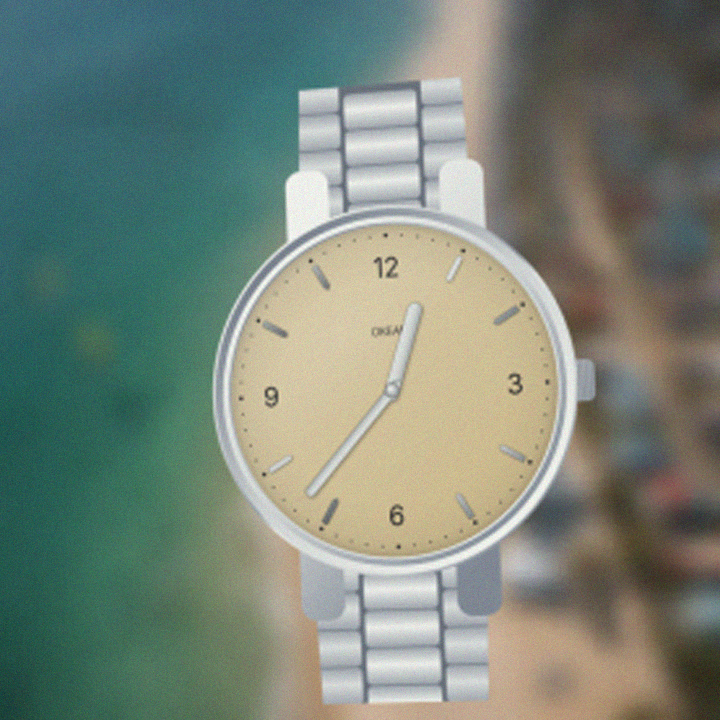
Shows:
{"hour": 12, "minute": 37}
